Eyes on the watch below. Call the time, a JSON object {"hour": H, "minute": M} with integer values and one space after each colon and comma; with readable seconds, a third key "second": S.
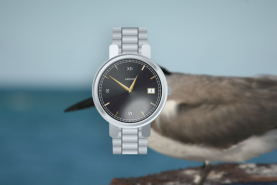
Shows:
{"hour": 12, "minute": 51}
